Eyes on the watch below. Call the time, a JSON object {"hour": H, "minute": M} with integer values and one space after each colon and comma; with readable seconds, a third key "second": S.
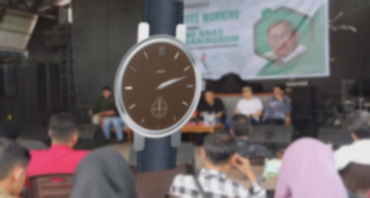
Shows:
{"hour": 2, "minute": 12}
